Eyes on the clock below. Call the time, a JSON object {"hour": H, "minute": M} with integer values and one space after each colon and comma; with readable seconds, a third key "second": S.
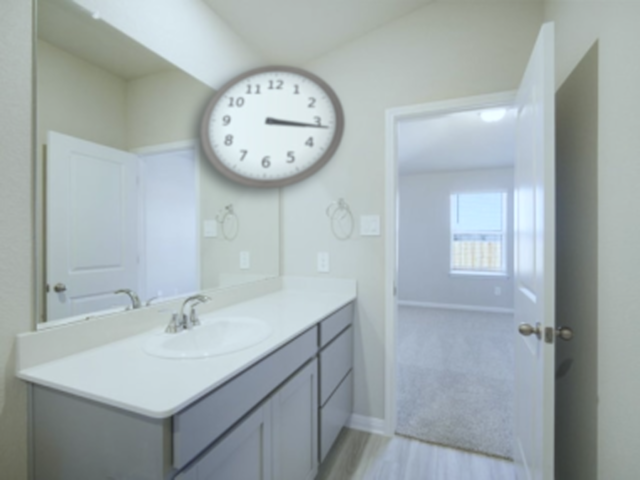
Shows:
{"hour": 3, "minute": 16}
